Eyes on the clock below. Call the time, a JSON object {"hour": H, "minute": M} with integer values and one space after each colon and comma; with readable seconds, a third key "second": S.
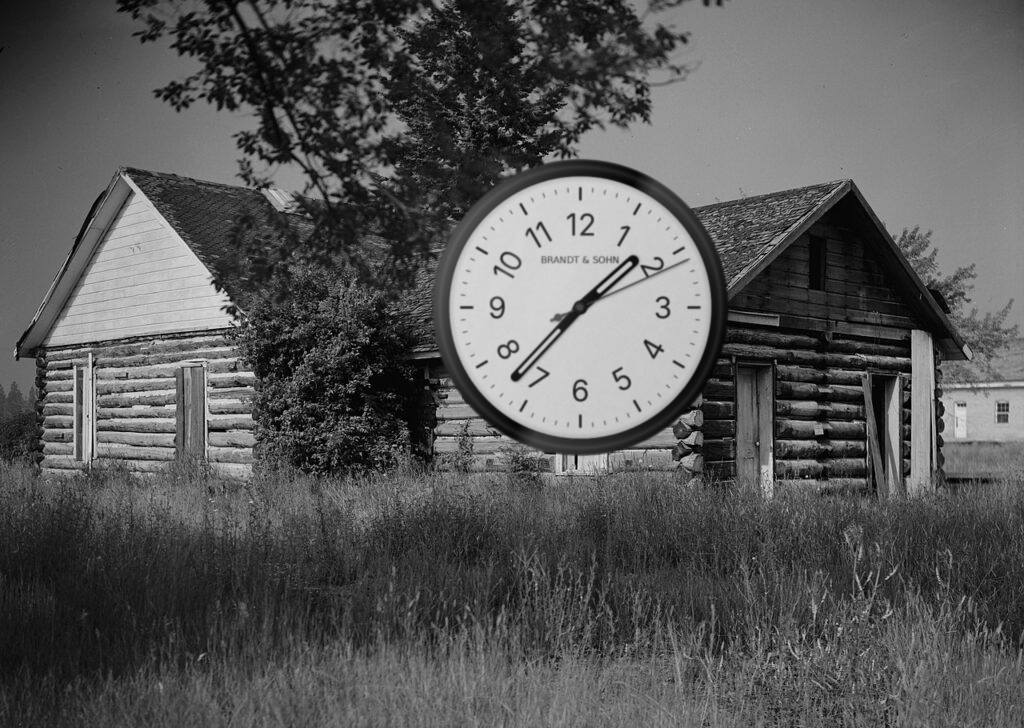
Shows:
{"hour": 1, "minute": 37, "second": 11}
